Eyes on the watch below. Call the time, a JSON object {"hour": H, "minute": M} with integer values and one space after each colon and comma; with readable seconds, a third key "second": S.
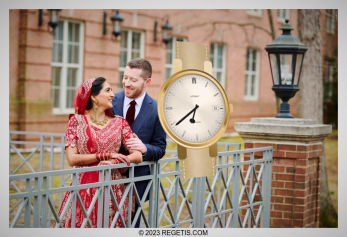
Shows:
{"hour": 6, "minute": 39}
